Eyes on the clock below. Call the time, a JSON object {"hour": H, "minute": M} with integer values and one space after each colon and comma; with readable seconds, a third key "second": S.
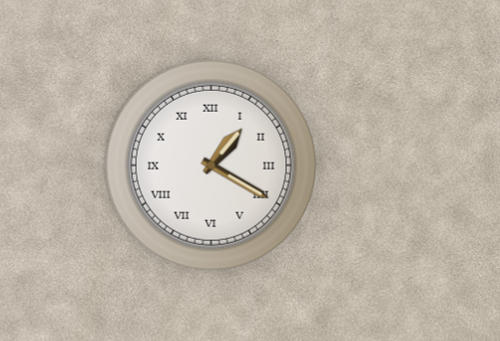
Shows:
{"hour": 1, "minute": 20}
